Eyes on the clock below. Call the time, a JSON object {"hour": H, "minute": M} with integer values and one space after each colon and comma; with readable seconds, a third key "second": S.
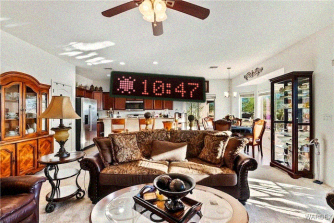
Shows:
{"hour": 10, "minute": 47}
